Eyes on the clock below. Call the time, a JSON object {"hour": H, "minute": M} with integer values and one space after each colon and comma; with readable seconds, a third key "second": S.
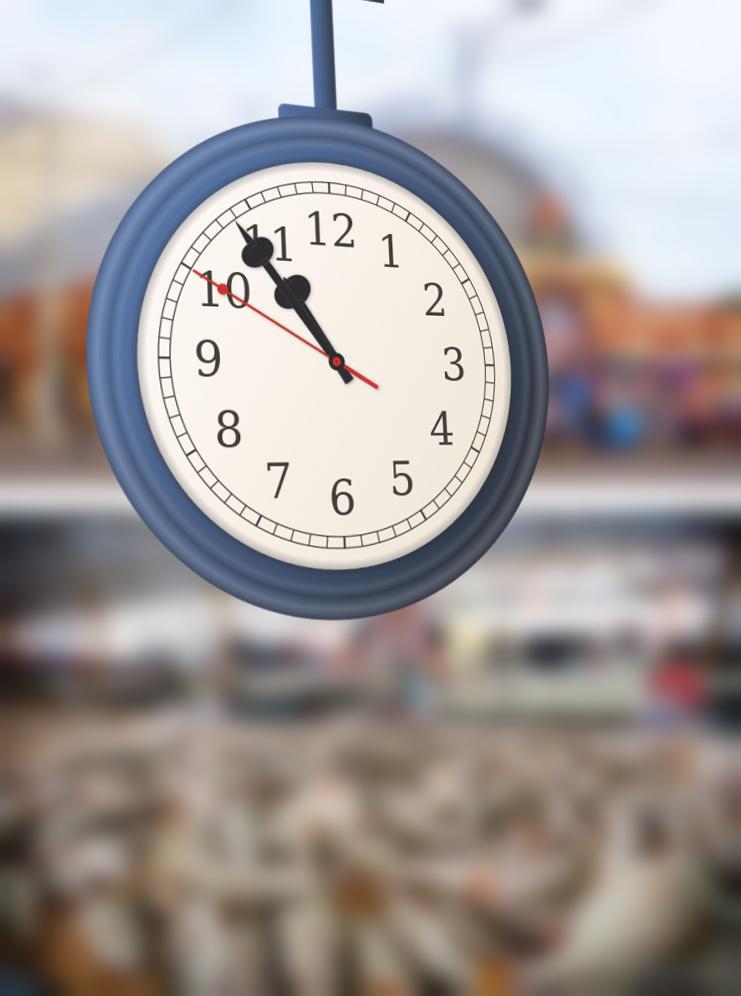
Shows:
{"hour": 10, "minute": 53, "second": 50}
